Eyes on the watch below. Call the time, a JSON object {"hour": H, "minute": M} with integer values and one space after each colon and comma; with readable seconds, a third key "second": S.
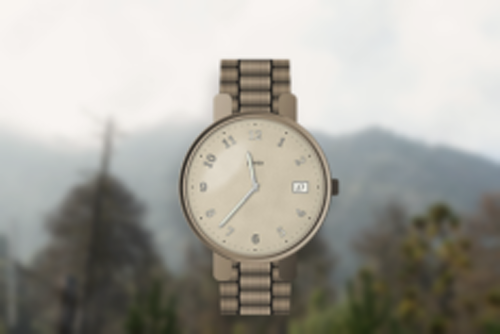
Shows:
{"hour": 11, "minute": 37}
